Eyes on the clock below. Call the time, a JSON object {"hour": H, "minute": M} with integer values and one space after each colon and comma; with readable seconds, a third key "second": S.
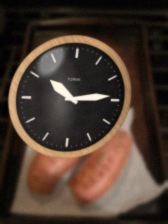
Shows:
{"hour": 10, "minute": 14}
